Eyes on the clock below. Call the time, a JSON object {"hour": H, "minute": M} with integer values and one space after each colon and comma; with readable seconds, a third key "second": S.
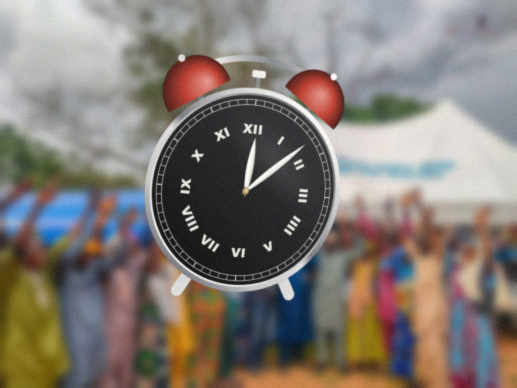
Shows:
{"hour": 12, "minute": 8}
